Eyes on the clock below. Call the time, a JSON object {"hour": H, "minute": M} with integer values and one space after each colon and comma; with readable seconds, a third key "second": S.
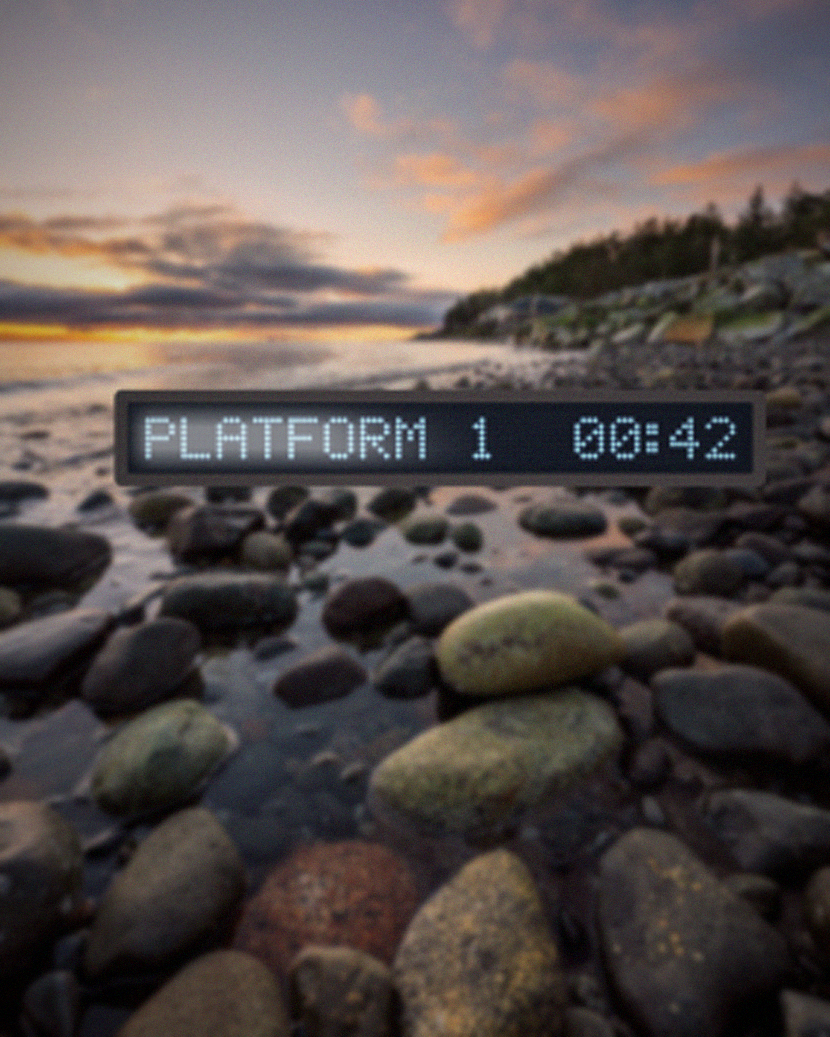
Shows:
{"hour": 0, "minute": 42}
